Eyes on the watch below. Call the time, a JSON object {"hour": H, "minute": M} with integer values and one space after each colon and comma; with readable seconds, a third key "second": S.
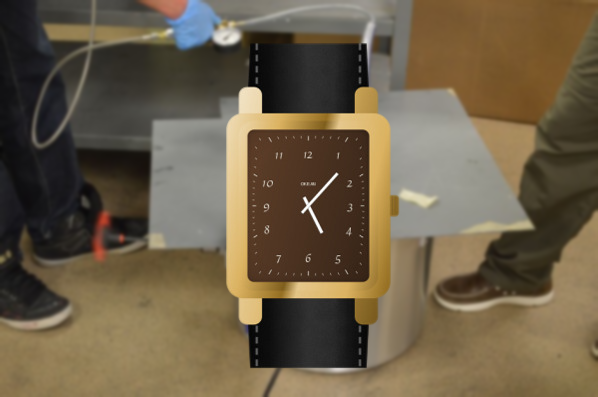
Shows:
{"hour": 5, "minute": 7}
